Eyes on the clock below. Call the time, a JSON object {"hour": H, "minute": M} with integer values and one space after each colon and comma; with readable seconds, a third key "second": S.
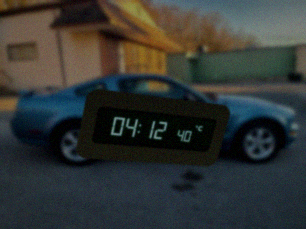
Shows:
{"hour": 4, "minute": 12}
